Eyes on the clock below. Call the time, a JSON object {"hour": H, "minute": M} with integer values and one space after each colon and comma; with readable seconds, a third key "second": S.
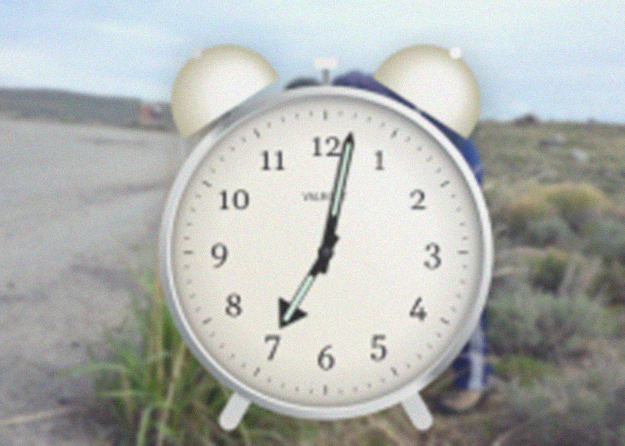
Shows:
{"hour": 7, "minute": 2}
